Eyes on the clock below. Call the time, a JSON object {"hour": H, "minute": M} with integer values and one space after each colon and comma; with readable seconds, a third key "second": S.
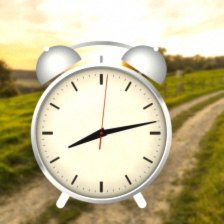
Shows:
{"hour": 8, "minute": 13, "second": 1}
